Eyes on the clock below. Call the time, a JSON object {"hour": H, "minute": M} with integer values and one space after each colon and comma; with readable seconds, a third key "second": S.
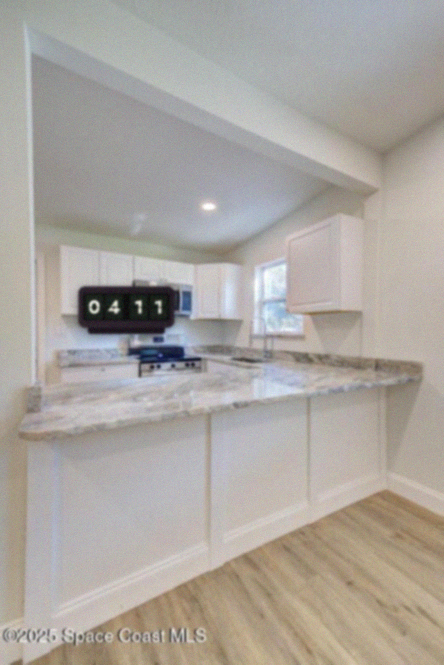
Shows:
{"hour": 4, "minute": 11}
